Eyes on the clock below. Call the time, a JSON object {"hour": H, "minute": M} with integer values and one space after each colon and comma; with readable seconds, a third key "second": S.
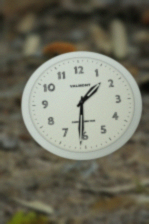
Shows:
{"hour": 1, "minute": 31}
